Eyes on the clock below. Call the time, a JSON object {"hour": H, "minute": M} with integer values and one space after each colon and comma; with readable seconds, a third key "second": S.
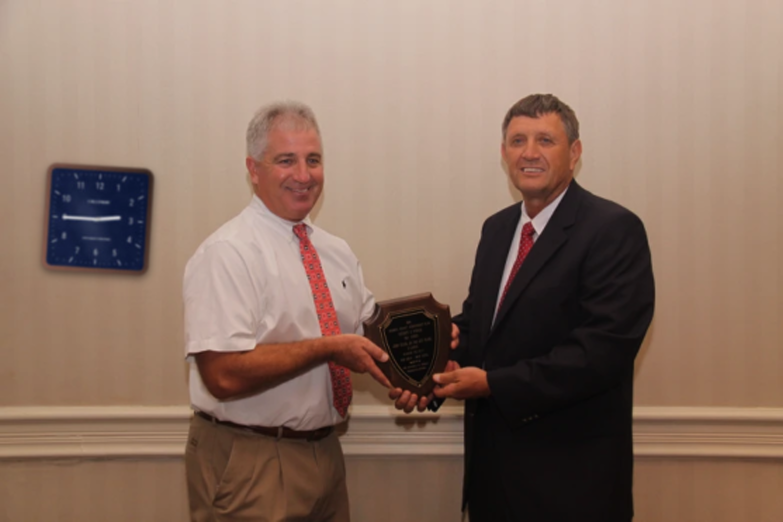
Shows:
{"hour": 2, "minute": 45}
